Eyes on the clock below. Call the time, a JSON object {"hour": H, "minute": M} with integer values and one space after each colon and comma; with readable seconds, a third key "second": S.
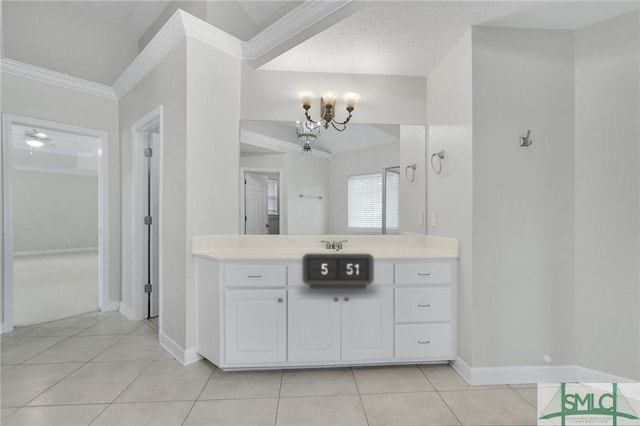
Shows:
{"hour": 5, "minute": 51}
